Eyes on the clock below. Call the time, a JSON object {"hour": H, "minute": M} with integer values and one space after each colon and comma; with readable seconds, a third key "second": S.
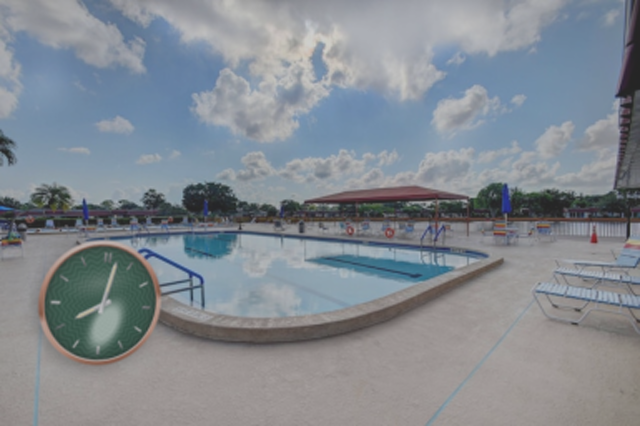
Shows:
{"hour": 8, "minute": 2}
